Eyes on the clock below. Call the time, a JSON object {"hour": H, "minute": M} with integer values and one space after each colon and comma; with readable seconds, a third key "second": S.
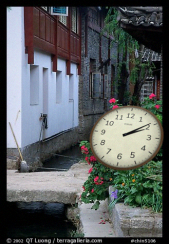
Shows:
{"hour": 2, "minute": 9}
